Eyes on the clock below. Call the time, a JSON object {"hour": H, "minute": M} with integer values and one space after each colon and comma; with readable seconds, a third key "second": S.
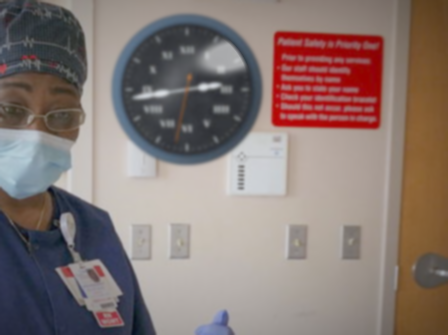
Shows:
{"hour": 2, "minute": 43, "second": 32}
